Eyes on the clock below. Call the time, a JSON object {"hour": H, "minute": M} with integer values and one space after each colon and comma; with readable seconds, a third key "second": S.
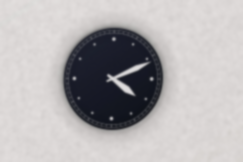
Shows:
{"hour": 4, "minute": 11}
